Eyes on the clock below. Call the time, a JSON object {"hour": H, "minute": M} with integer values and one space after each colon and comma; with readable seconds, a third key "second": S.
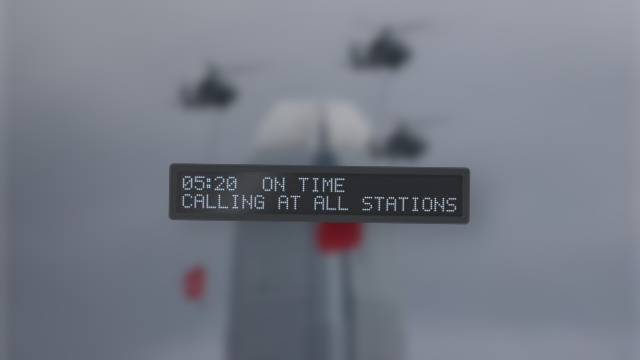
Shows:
{"hour": 5, "minute": 20}
